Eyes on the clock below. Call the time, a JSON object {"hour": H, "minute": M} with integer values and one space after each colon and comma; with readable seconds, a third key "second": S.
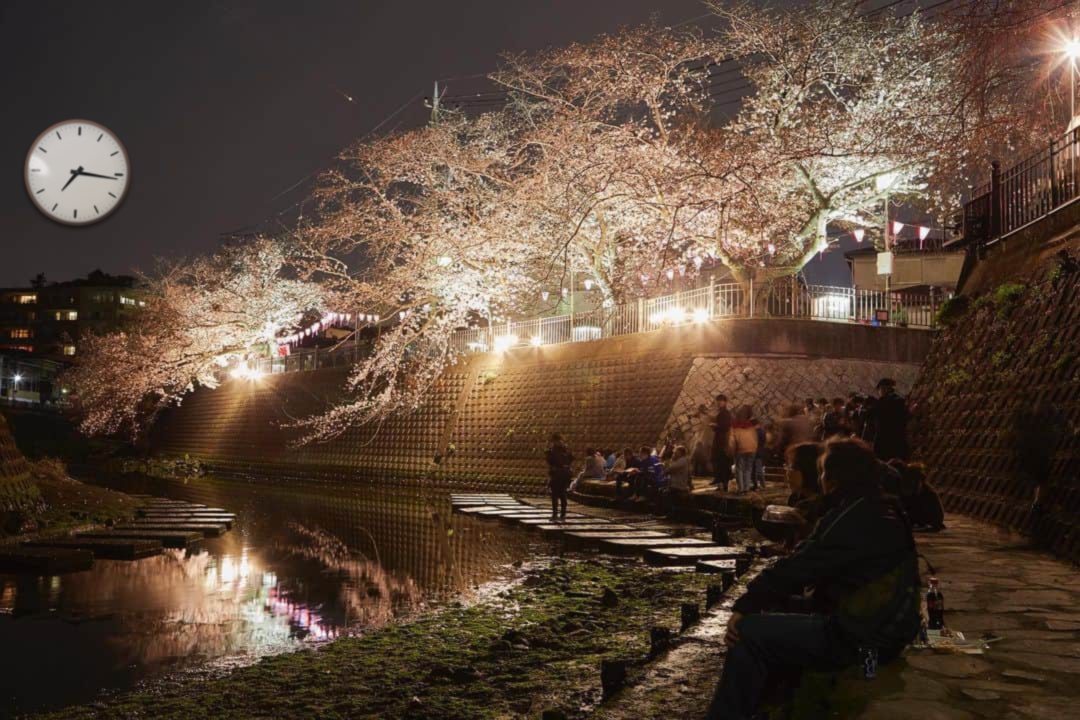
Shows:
{"hour": 7, "minute": 16}
